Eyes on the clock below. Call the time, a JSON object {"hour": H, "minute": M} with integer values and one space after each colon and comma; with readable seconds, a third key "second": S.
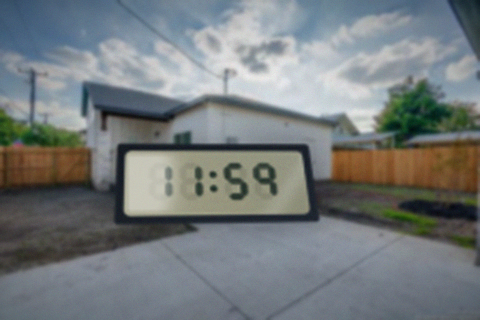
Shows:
{"hour": 11, "minute": 59}
